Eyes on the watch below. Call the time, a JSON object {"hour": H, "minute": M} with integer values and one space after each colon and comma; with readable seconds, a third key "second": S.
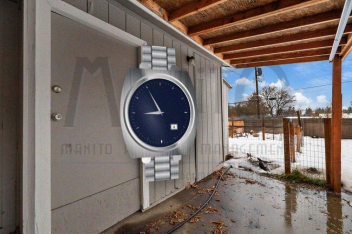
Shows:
{"hour": 8, "minute": 55}
